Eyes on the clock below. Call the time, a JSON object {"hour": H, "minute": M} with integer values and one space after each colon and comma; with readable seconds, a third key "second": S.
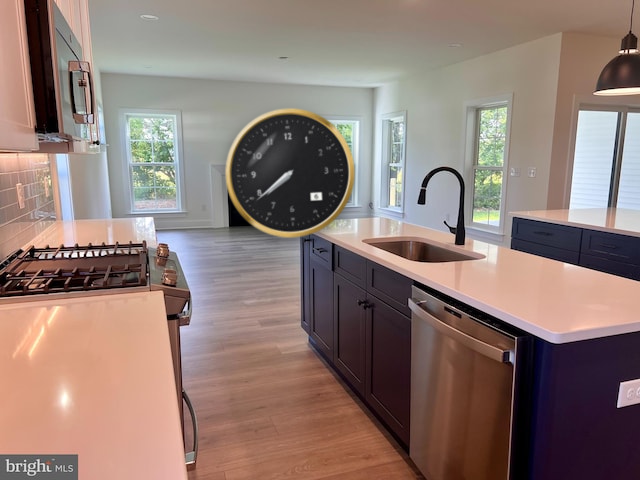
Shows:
{"hour": 7, "minute": 39}
